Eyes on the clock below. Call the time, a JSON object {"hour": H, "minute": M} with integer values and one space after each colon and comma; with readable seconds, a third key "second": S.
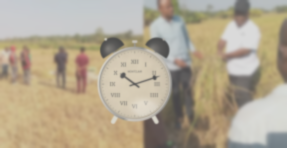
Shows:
{"hour": 10, "minute": 12}
